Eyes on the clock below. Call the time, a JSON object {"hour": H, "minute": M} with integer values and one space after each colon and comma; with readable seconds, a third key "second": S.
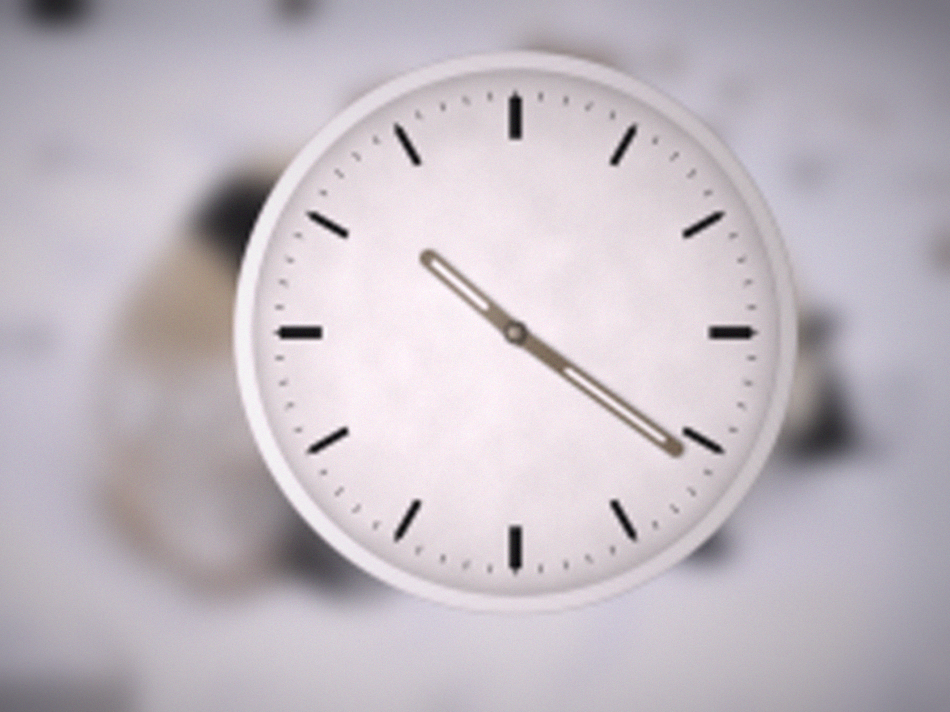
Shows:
{"hour": 10, "minute": 21}
